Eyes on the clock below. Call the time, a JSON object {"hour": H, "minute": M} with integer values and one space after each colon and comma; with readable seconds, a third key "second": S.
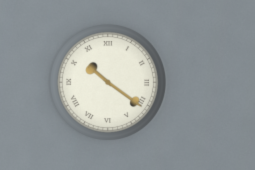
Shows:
{"hour": 10, "minute": 21}
